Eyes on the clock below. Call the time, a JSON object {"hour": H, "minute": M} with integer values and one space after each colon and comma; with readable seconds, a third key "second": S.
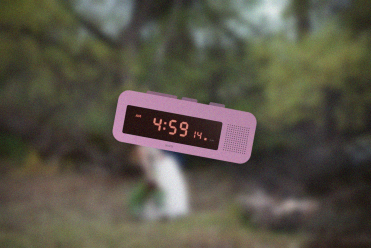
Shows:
{"hour": 4, "minute": 59, "second": 14}
